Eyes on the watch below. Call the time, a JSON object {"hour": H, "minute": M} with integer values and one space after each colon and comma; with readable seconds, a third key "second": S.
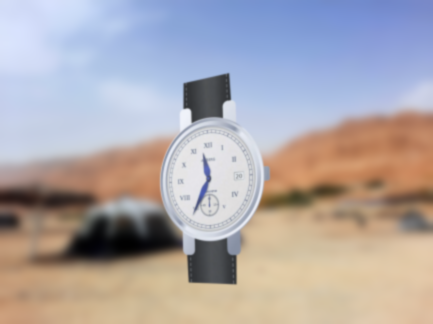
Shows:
{"hour": 11, "minute": 35}
